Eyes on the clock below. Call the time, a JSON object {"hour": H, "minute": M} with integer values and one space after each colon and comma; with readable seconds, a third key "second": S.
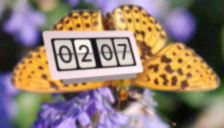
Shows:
{"hour": 2, "minute": 7}
